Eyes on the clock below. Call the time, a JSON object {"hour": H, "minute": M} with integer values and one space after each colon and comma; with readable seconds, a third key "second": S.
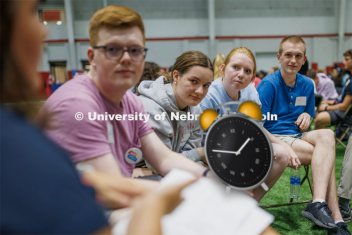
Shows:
{"hour": 1, "minute": 47}
